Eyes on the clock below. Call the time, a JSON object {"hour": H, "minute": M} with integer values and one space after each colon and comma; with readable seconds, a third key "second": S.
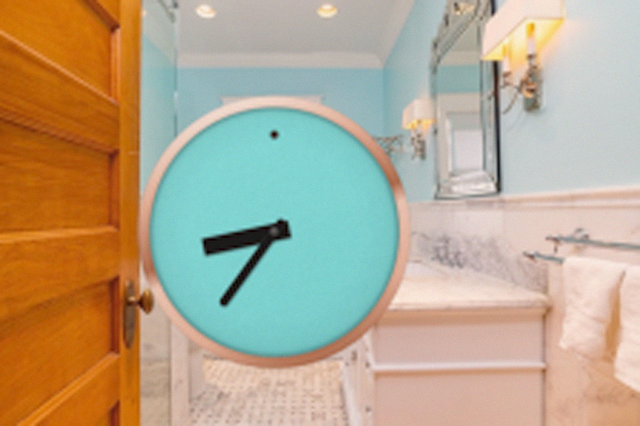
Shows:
{"hour": 8, "minute": 36}
